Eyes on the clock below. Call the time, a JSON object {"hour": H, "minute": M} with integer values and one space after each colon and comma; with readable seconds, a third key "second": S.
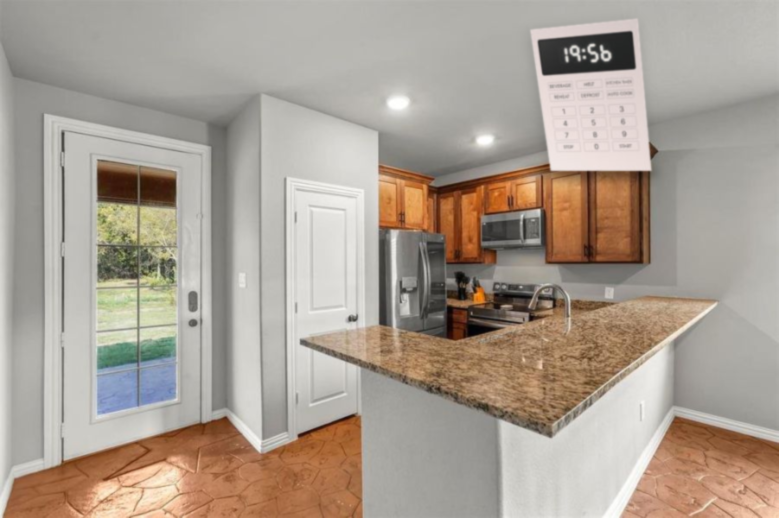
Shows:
{"hour": 19, "minute": 56}
